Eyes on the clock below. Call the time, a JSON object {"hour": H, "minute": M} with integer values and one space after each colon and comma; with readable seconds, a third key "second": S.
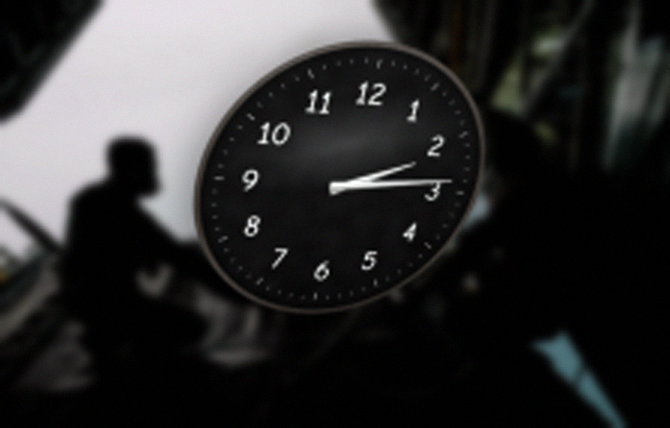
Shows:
{"hour": 2, "minute": 14}
